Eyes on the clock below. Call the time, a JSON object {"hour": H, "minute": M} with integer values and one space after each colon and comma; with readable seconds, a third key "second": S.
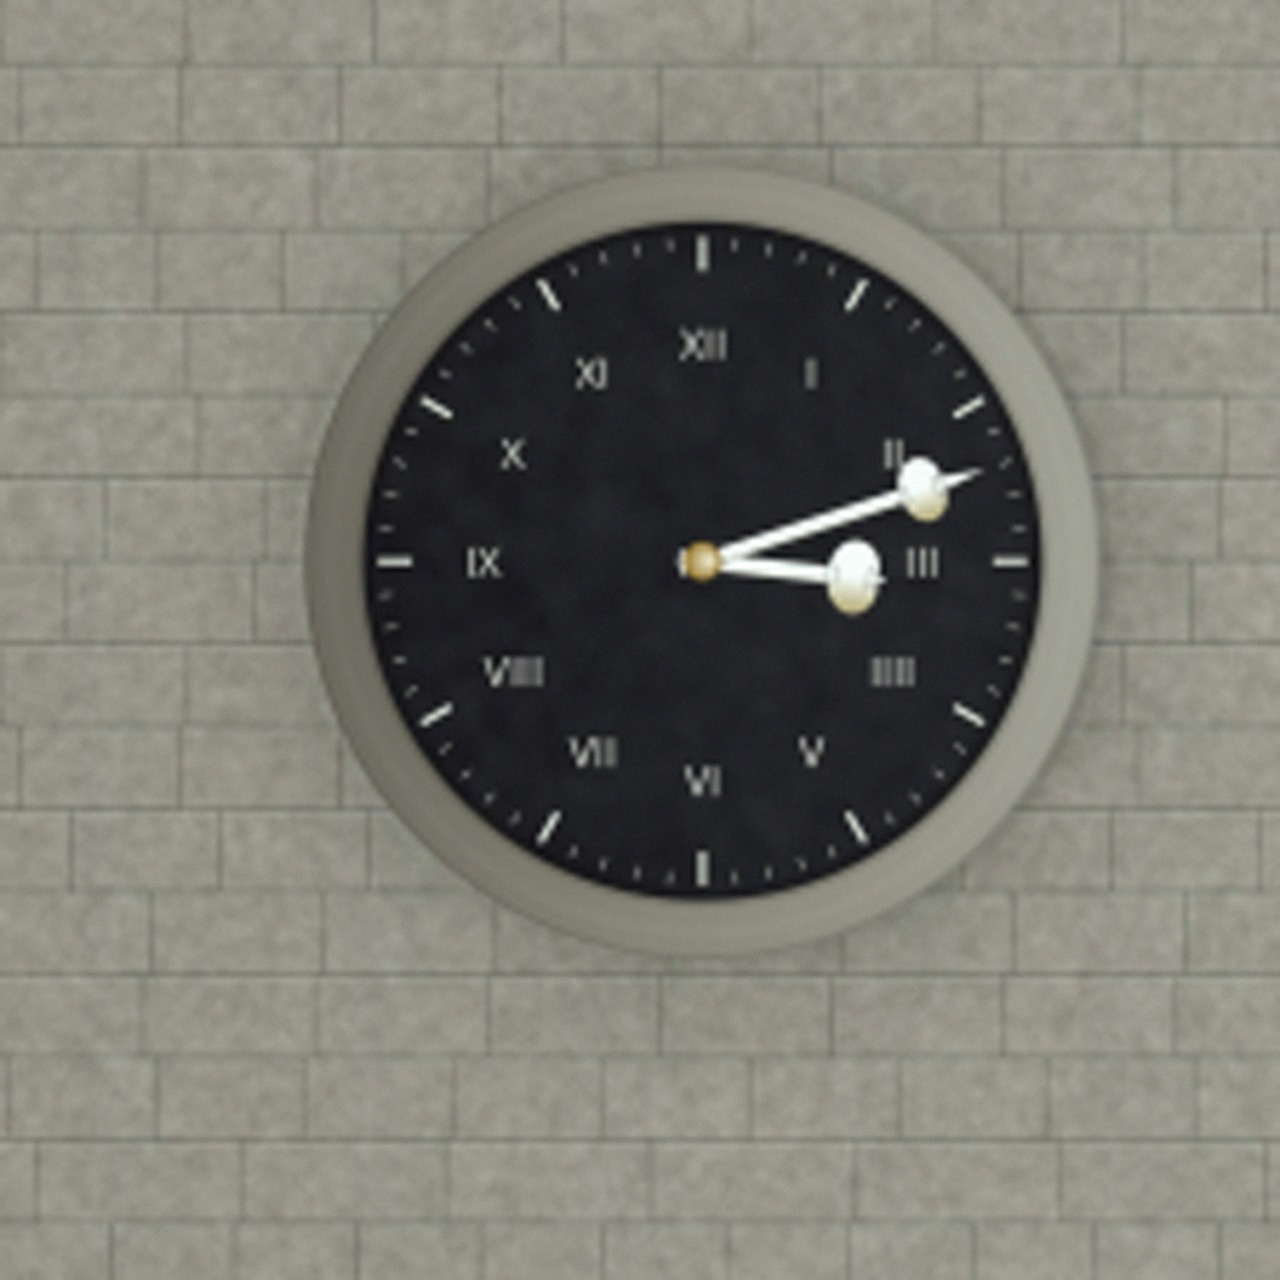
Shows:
{"hour": 3, "minute": 12}
